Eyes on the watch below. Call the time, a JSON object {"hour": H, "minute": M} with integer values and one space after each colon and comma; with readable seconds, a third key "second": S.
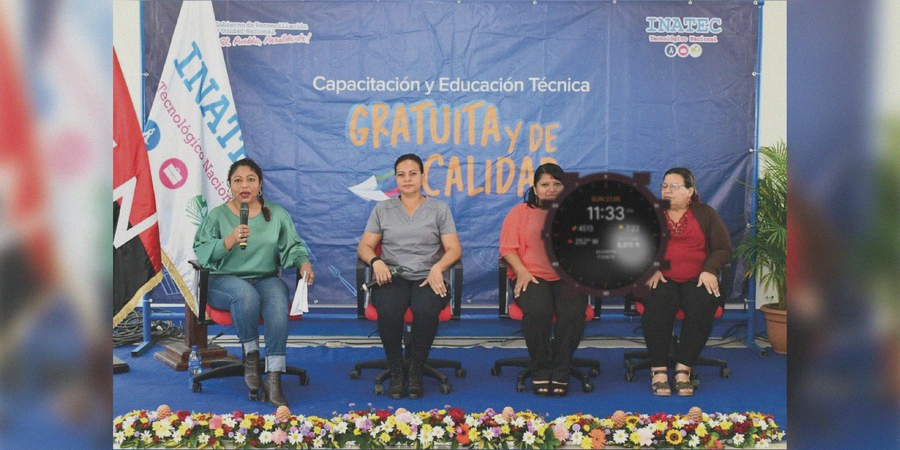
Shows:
{"hour": 11, "minute": 33}
